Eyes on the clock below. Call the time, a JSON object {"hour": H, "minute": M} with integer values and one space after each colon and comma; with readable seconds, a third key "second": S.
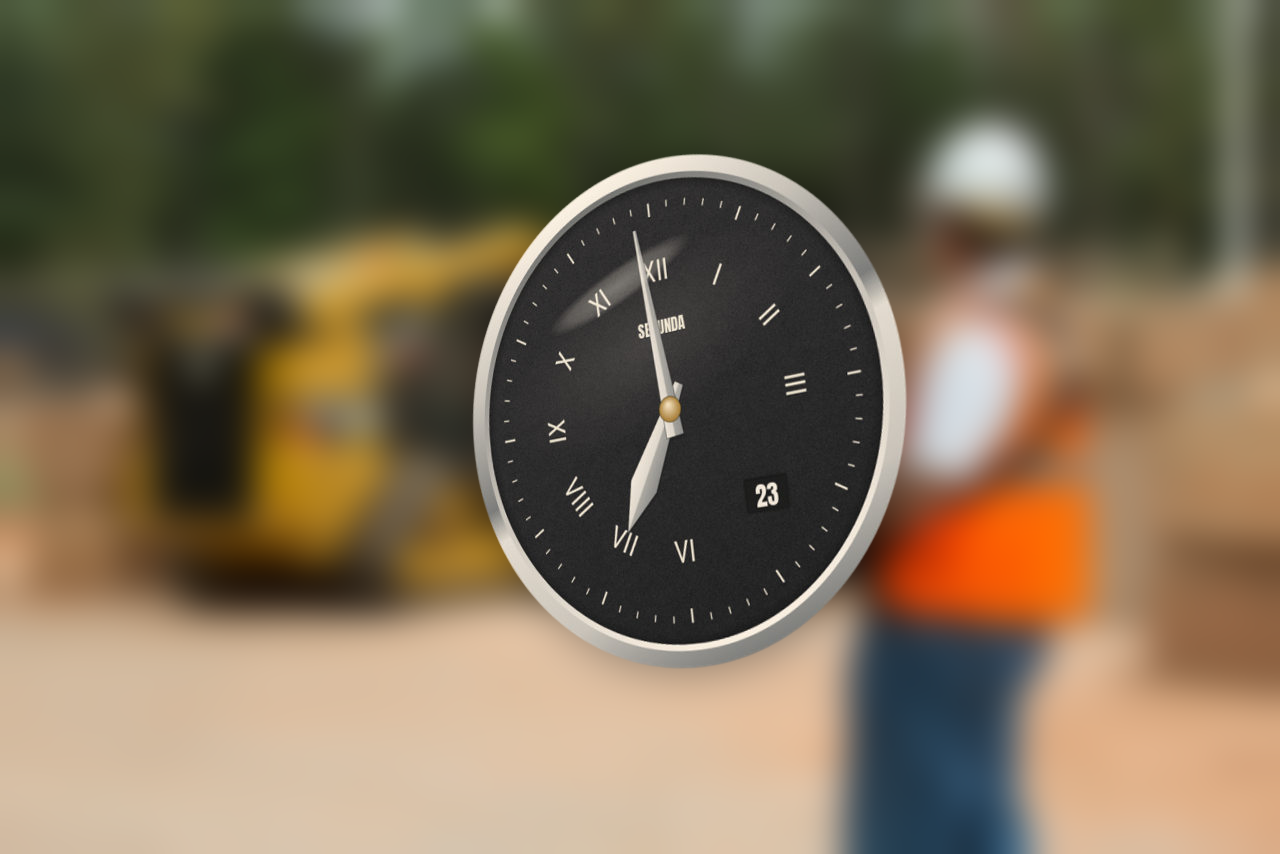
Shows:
{"hour": 6, "minute": 59}
